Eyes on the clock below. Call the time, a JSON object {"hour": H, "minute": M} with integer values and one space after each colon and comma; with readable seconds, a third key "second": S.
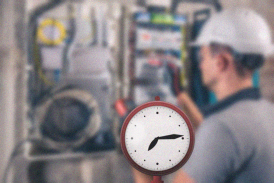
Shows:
{"hour": 7, "minute": 14}
